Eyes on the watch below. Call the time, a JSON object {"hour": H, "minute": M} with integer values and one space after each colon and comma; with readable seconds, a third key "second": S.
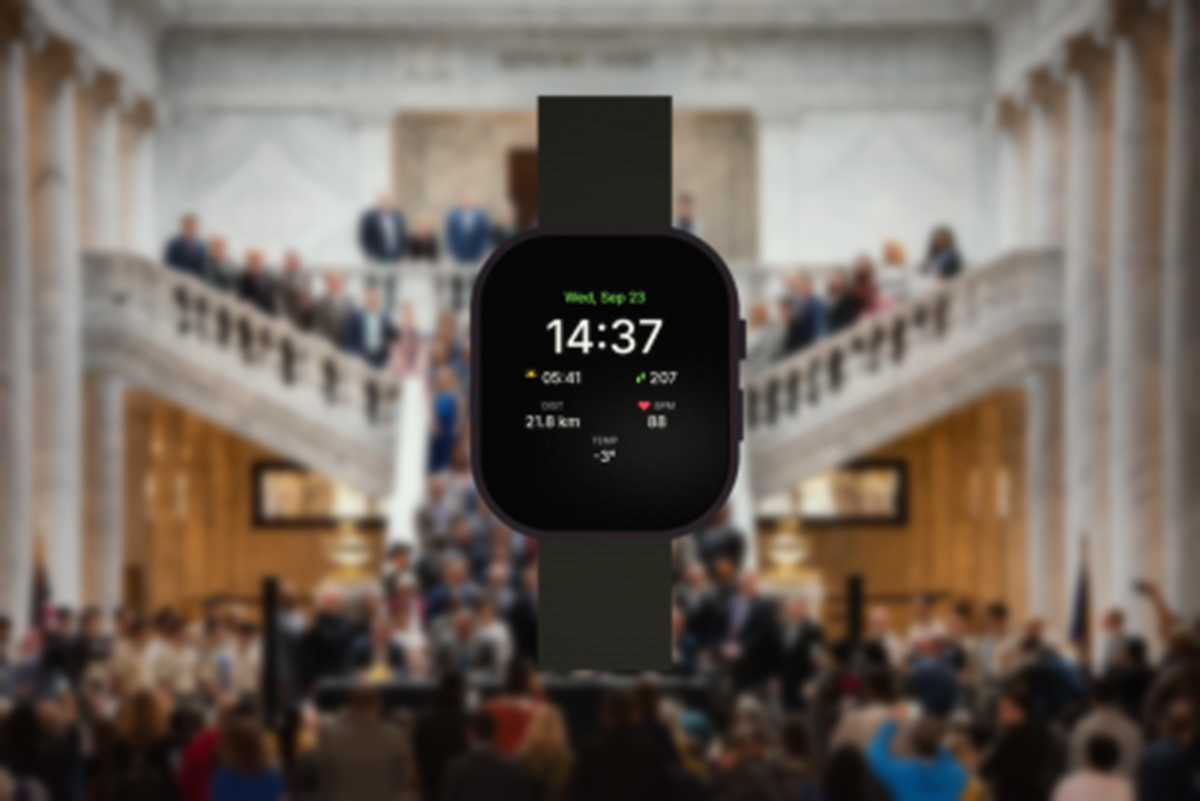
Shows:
{"hour": 14, "minute": 37}
